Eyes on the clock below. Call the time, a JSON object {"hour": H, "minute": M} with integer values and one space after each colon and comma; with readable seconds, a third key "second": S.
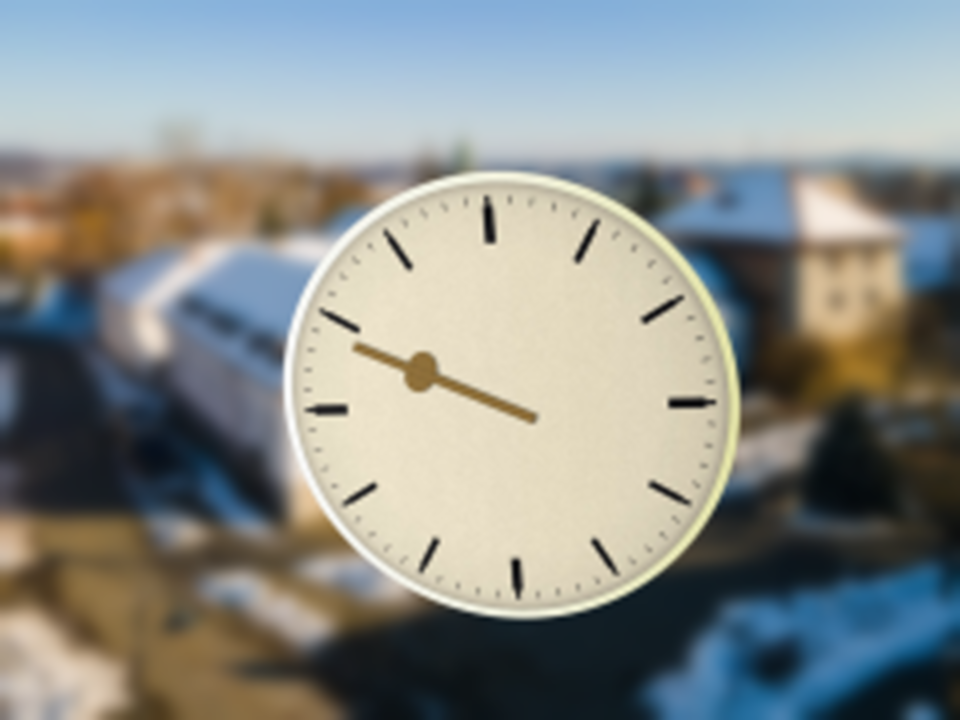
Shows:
{"hour": 9, "minute": 49}
